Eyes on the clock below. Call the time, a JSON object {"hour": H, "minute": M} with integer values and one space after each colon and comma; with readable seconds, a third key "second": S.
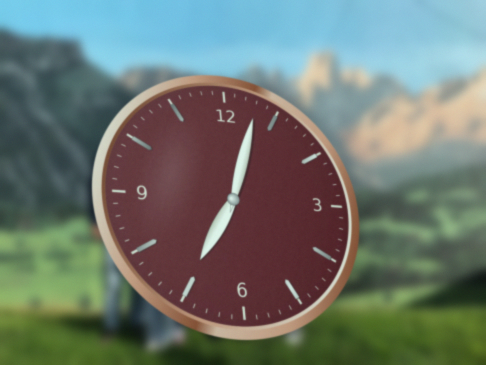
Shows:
{"hour": 7, "minute": 3}
